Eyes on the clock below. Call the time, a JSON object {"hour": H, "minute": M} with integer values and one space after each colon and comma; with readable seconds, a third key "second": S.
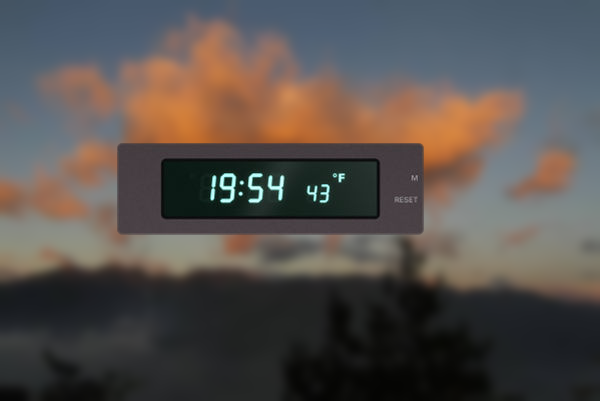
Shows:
{"hour": 19, "minute": 54}
